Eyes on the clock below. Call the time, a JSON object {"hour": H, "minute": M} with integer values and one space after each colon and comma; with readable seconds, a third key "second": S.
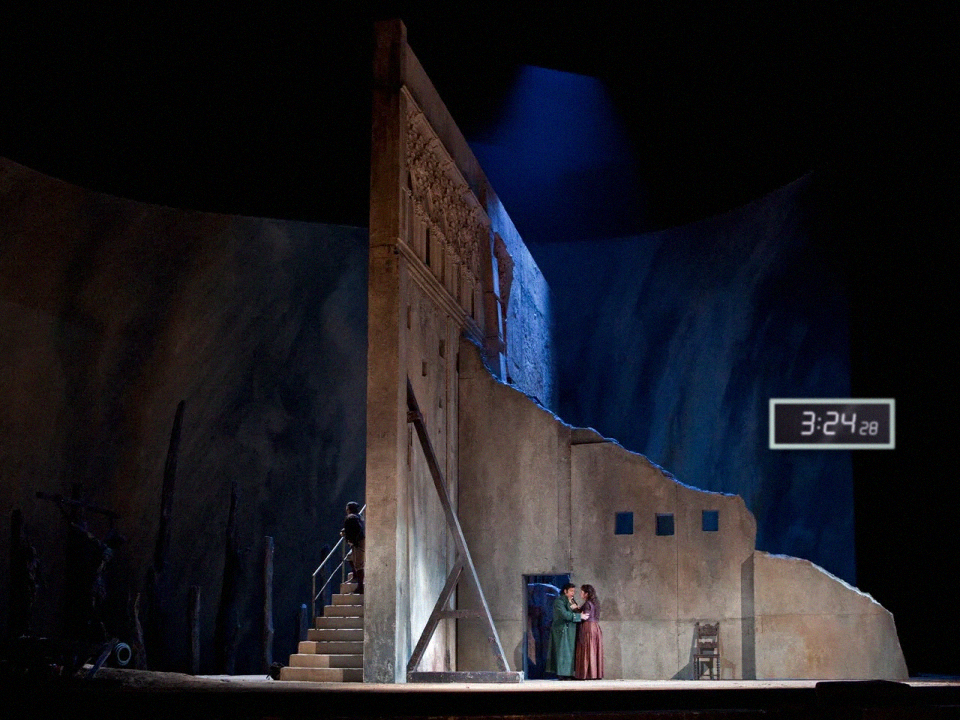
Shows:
{"hour": 3, "minute": 24, "second": 28}
